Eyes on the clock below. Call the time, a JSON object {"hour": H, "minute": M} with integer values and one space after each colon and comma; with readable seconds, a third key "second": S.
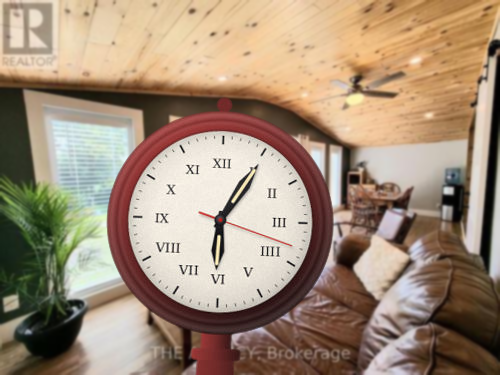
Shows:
{"hour": 6, "minute": 5, "second": 18}
